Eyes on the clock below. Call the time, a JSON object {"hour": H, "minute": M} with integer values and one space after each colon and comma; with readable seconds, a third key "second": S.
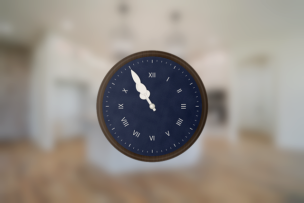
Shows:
{"hour": 10, "minute": 55}
